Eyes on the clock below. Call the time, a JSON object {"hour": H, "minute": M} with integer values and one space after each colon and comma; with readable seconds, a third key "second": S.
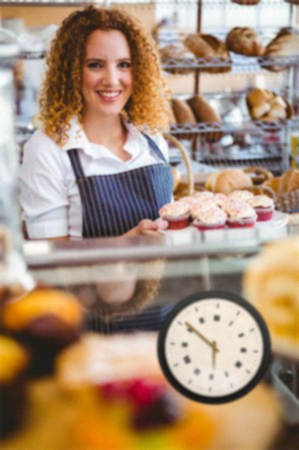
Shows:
{"hour": 5, "minute": 51}
